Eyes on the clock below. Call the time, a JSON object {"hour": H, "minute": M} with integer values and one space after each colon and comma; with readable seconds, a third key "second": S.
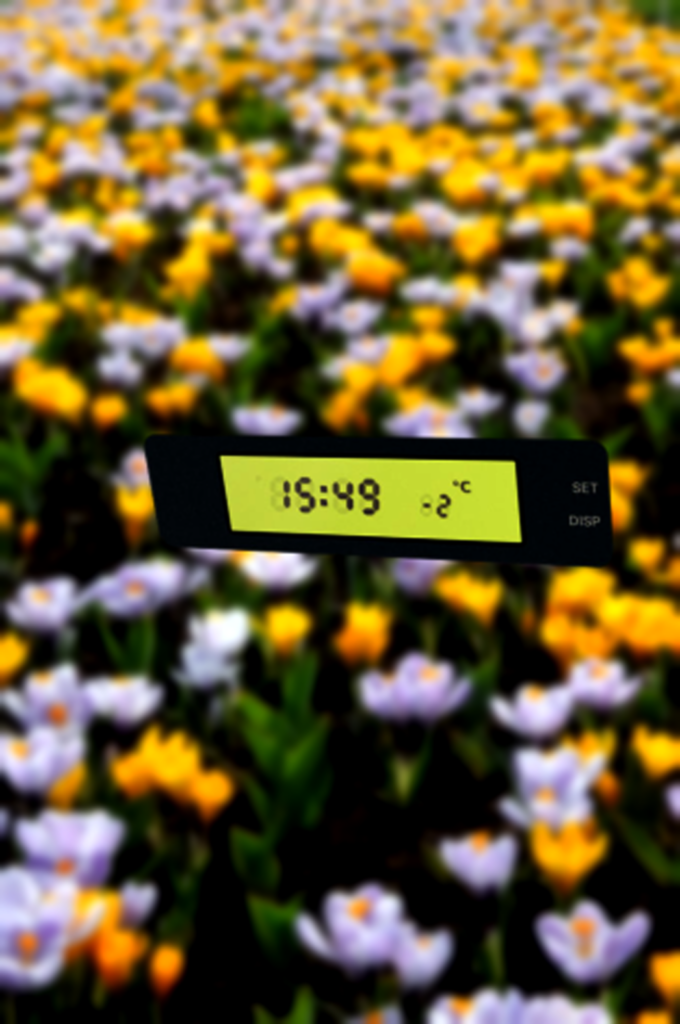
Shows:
{"hour": 15, "minute": 49}
